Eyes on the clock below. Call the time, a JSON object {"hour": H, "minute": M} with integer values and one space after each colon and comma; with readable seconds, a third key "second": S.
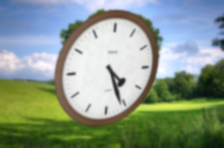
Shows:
{"hour": 4, "minute": 26}
